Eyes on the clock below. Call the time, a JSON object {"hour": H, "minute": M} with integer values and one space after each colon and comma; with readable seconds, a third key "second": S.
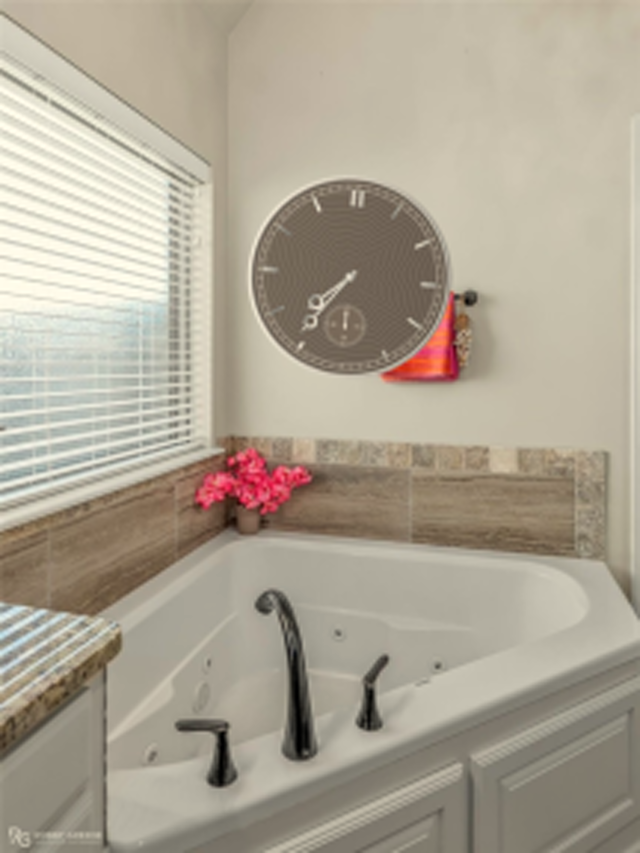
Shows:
{"hour": 7, "minute": 36}
